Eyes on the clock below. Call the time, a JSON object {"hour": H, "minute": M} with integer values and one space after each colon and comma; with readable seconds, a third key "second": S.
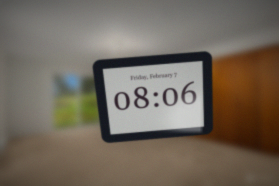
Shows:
{"hour": 8, "minute": 6}
